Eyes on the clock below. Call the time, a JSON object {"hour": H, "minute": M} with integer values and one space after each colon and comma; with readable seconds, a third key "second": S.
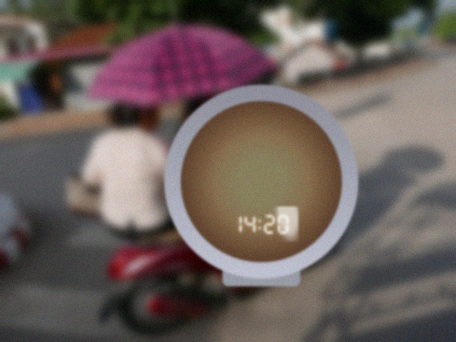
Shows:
{"hour": 14, "minute": 20}
